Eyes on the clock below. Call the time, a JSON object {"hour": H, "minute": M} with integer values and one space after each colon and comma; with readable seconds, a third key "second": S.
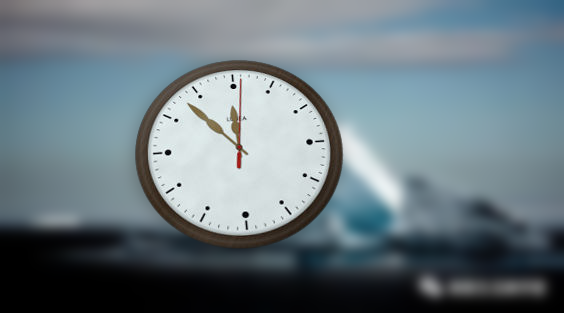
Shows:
{"hour": 11, "minute": 53, "second": 1}
